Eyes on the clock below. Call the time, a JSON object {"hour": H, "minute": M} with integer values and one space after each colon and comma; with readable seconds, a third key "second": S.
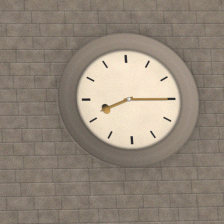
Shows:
{"hour": 8, "minute": 15}
